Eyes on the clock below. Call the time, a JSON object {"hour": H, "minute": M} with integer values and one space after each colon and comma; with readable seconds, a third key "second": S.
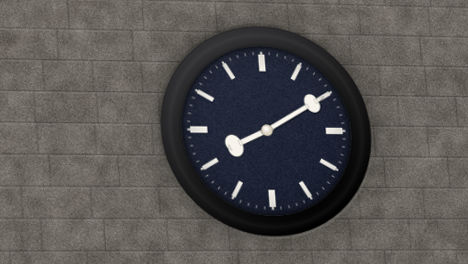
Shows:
{"hour": 8, "minute": 10}
